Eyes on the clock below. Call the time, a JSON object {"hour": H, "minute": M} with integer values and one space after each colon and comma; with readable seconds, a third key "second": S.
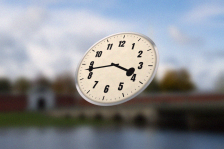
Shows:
{"hour": 3, "minute": 43}
